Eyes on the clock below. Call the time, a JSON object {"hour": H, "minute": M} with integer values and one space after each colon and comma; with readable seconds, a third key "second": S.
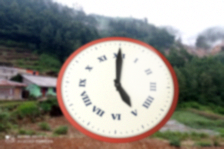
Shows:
{"hour": 5, "minute": 0}
